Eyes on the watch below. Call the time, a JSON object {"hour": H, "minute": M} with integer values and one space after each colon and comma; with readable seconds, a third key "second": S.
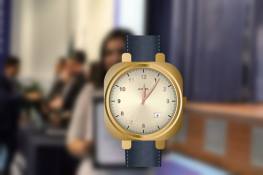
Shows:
{"hour": 12, "minute": 6}
